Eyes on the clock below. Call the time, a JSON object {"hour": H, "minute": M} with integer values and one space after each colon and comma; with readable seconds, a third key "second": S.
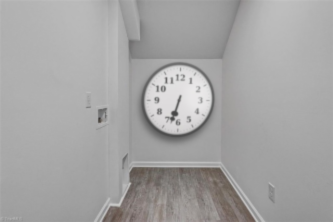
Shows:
{"hour": 6, "minute": 33}
